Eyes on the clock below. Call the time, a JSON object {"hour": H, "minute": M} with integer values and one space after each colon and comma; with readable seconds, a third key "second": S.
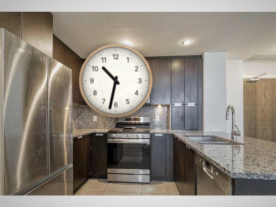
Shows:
{"hour": 10, "minute": 32}
